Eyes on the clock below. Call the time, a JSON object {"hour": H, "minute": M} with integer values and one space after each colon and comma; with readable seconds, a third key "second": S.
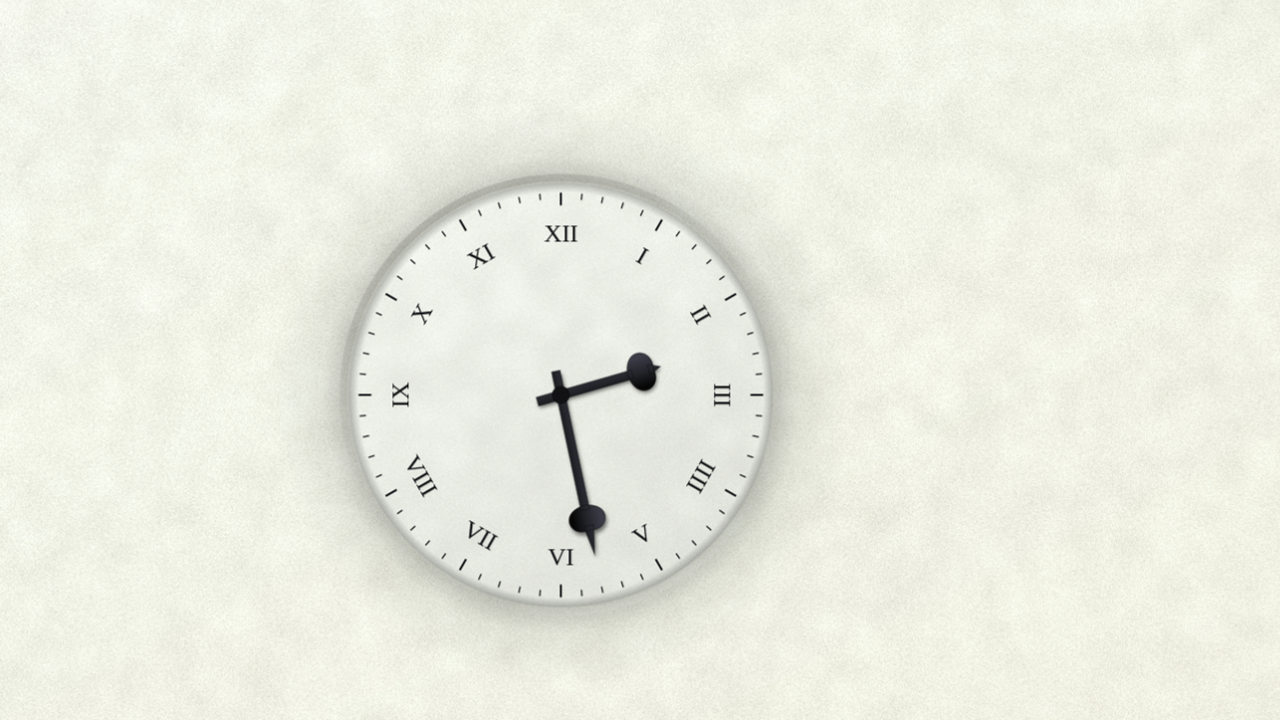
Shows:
{"hour": 2, "minute": 28}
